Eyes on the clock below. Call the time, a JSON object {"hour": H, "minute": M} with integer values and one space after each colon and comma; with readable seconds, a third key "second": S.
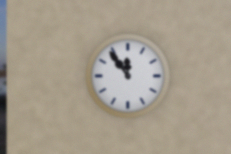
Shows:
{"hour": 11, "minute": 54}
